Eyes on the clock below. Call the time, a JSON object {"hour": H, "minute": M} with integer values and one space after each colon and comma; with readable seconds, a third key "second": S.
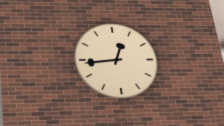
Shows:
{"hour": 12, "minute": 44}
